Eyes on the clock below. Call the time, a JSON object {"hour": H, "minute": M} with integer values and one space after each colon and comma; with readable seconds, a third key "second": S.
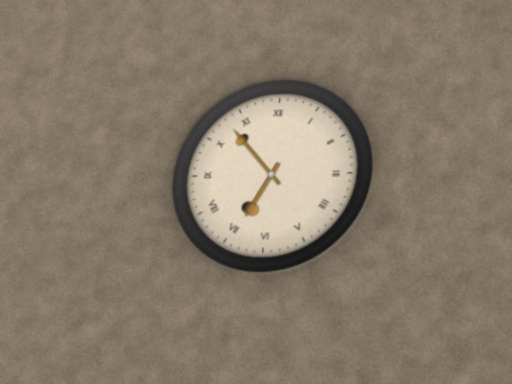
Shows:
{"hour": 6, "minute": 53}
